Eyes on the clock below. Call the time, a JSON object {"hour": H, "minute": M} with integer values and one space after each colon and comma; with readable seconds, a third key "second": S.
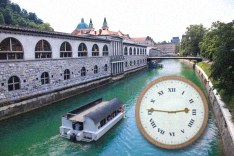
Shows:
{"hour": 2, "minute": 46}
